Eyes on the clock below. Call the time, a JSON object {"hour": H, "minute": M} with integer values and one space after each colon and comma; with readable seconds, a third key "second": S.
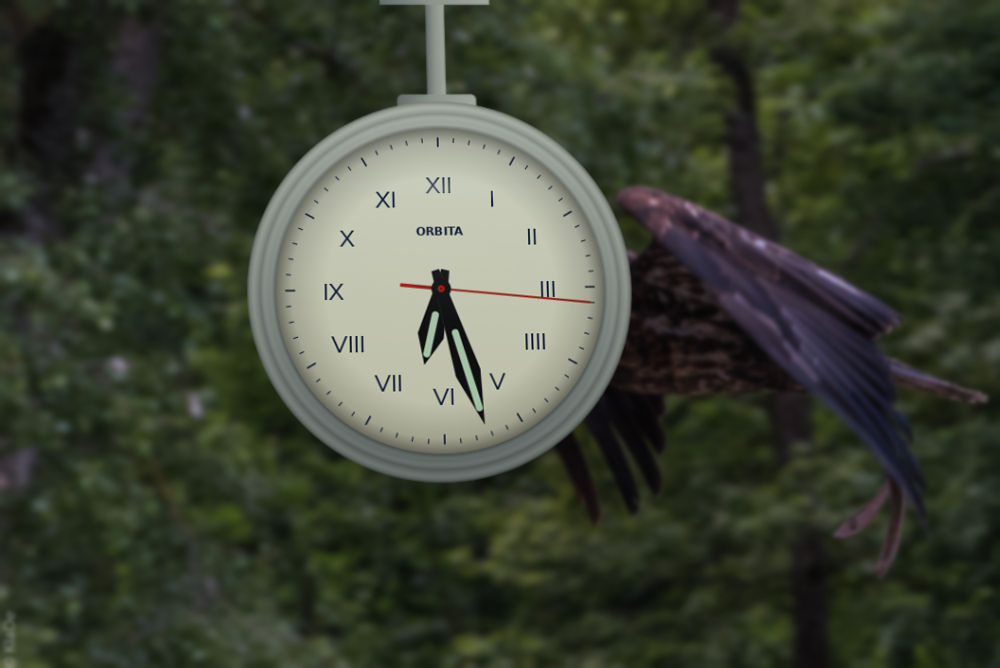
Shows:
{"hour": 6, "minute": 27, "second": 16}
